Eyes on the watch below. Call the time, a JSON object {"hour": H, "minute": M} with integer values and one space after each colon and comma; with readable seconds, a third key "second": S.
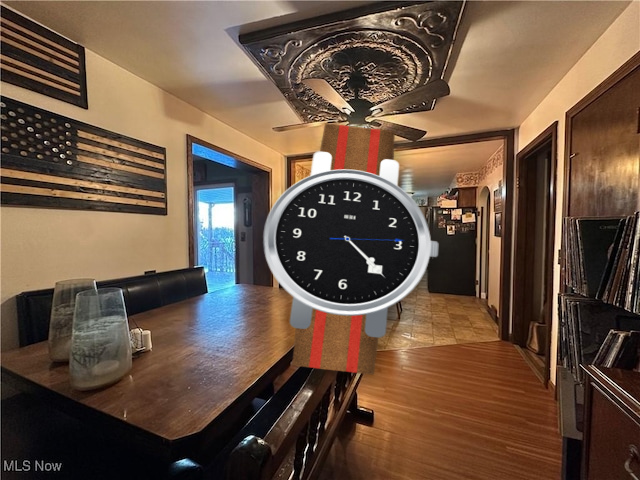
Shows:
{"hour": 4, "minute": 22, "second": 14}
